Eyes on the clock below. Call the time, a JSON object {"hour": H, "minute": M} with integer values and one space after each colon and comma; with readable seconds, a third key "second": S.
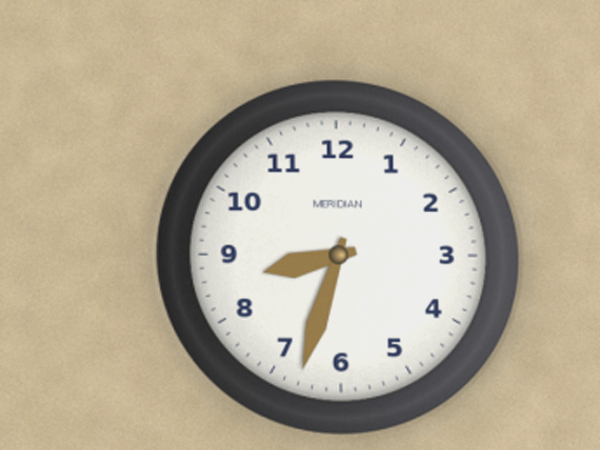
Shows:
{"hour": 8, "minute": 33}
